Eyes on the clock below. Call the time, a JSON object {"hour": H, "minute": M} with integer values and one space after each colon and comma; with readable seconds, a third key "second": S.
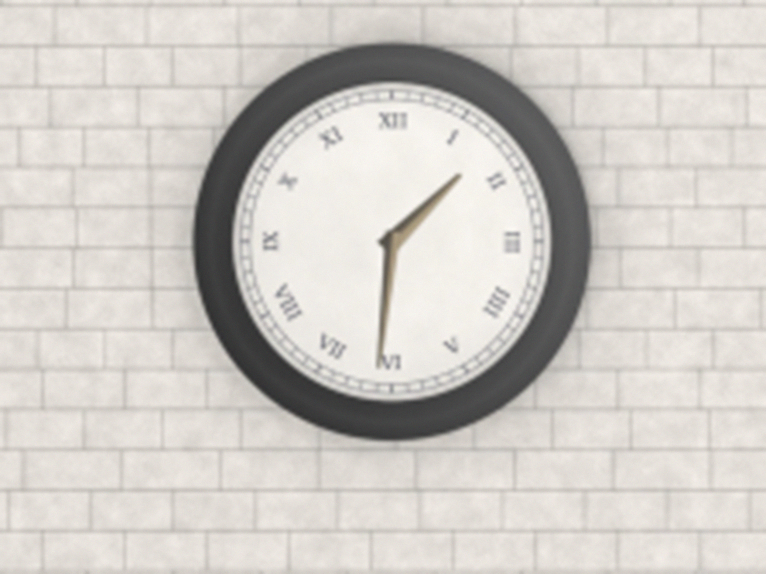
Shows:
{"hour": 1, "minute": 31}
